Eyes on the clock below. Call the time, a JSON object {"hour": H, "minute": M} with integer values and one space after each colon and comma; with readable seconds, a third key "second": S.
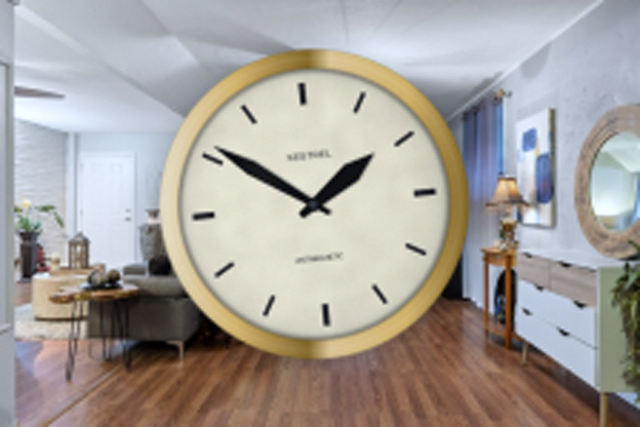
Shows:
{"hour": 1, "minute": 51}
